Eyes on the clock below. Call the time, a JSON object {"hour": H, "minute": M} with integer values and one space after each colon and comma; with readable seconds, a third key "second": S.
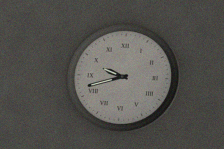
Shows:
{"hour": 9, "minute": 42}
